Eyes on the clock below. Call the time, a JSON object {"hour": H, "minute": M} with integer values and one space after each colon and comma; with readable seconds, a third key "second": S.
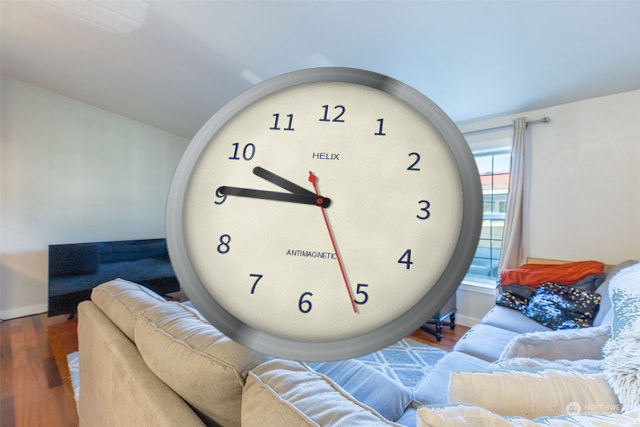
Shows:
{"hour": 9, "minute": 45, "second": 26}
